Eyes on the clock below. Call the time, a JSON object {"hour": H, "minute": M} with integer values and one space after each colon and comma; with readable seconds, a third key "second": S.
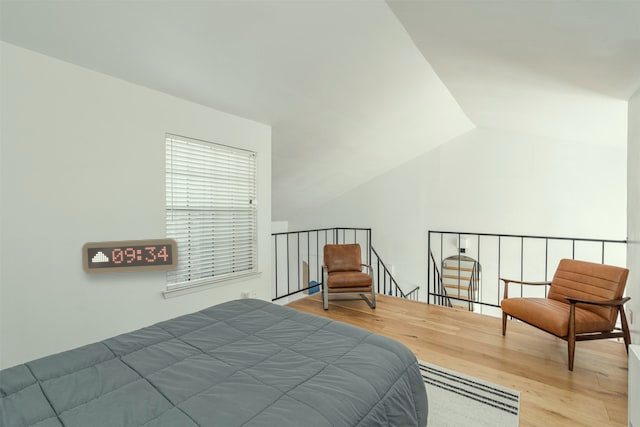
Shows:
{"hour": 9, "minute": 34}
